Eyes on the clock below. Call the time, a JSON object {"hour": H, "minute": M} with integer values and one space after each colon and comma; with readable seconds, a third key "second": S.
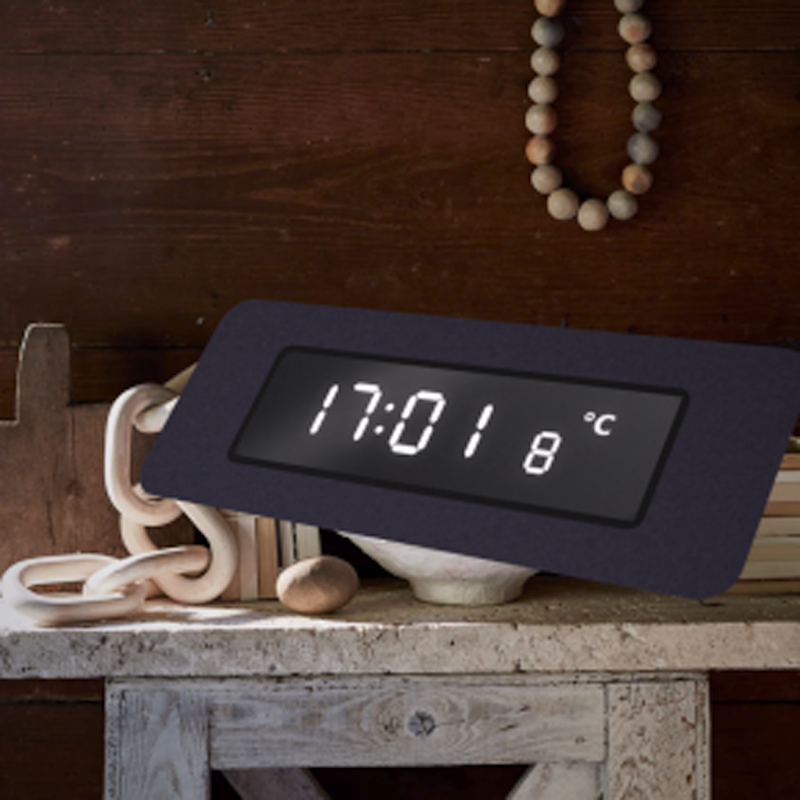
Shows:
{"hour": 17, "minute": 1}
